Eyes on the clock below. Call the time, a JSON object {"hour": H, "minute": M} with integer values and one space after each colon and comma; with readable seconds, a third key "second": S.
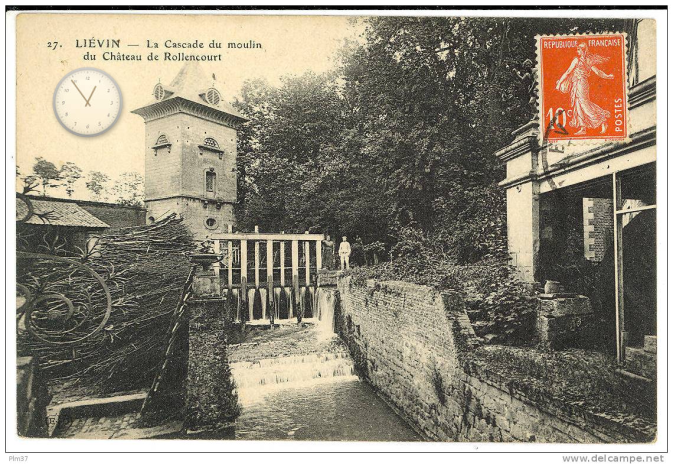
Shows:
{"hour": 12, "minute": 54}
